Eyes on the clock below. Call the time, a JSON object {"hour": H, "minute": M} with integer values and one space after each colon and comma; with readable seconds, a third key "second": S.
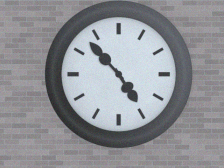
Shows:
{"hour": 4, "minute": 53}
